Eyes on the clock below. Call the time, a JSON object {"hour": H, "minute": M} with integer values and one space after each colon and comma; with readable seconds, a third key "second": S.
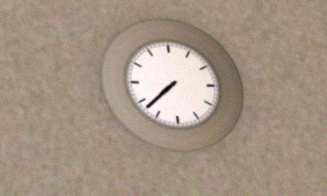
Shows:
{"hour": 7, "minute": 38}
